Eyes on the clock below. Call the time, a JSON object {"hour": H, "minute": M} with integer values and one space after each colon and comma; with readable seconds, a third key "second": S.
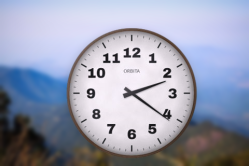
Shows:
{"hour": 2, "minute": 21}
